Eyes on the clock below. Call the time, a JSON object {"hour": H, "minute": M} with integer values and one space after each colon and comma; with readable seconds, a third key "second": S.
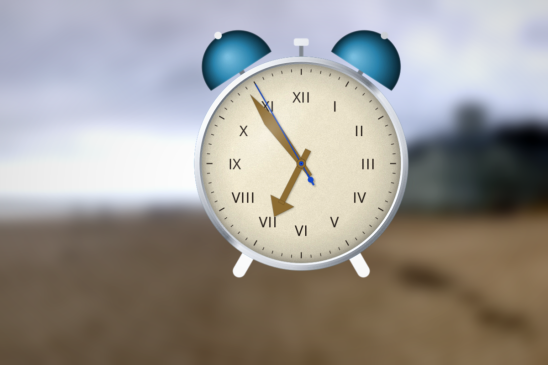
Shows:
{"hour": 6, "minute": 53, "second": 55}
